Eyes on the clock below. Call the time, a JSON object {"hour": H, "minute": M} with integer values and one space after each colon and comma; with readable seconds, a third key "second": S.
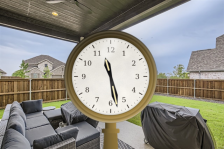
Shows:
{"hour": 11, "minute": 28}
